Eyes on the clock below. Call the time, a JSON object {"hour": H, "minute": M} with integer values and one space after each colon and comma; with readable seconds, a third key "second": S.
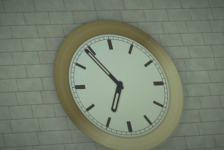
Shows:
{"hour": 6, "minute": 54}
